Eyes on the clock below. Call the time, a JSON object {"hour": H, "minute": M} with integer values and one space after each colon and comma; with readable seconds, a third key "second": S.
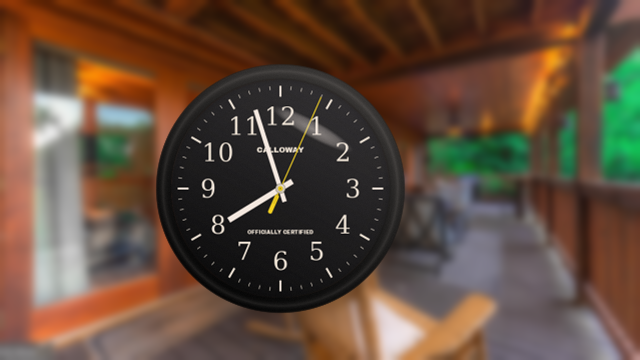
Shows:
{"hour": 7, "minute": 57, "second": 4}
